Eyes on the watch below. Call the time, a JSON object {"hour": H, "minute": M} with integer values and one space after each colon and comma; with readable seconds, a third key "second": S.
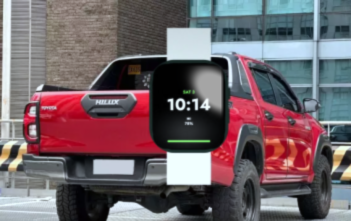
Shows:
{"hour": 10, "minute": 14}
